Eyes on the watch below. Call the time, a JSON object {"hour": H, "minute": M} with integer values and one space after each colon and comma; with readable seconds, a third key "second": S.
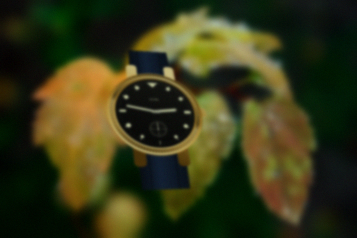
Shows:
{"hour": 2, "minute": 47}
